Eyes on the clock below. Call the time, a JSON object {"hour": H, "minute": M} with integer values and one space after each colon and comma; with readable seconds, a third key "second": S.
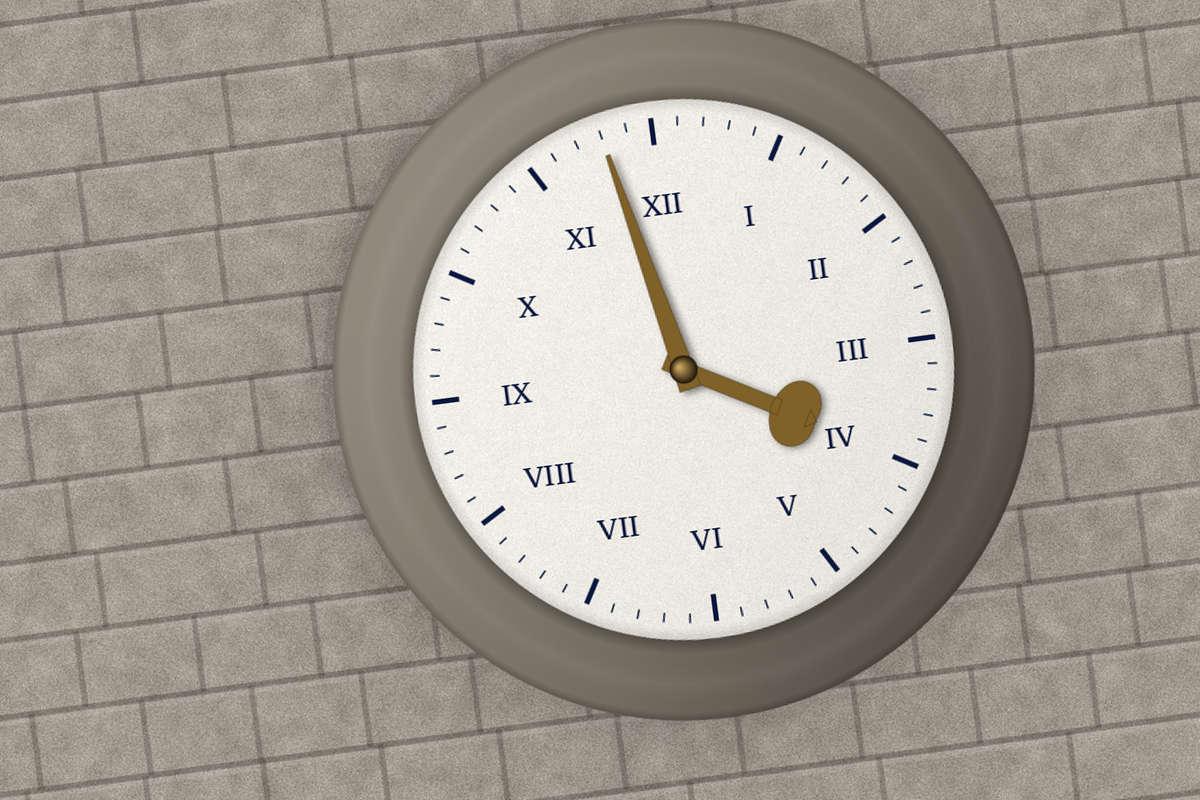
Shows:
{"hour": 3, "minute": 58}
